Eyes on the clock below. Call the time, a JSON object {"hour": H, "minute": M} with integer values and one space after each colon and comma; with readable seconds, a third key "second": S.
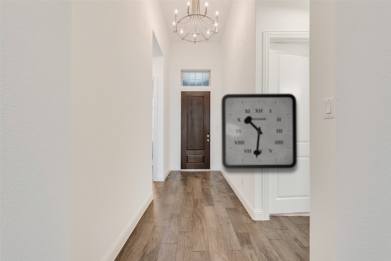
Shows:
{"hour": 10, "minute": 31}
